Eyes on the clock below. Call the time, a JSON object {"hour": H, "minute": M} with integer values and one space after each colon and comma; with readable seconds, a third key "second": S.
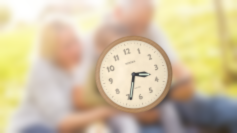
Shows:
{"hour": 3, "minute": 34}
